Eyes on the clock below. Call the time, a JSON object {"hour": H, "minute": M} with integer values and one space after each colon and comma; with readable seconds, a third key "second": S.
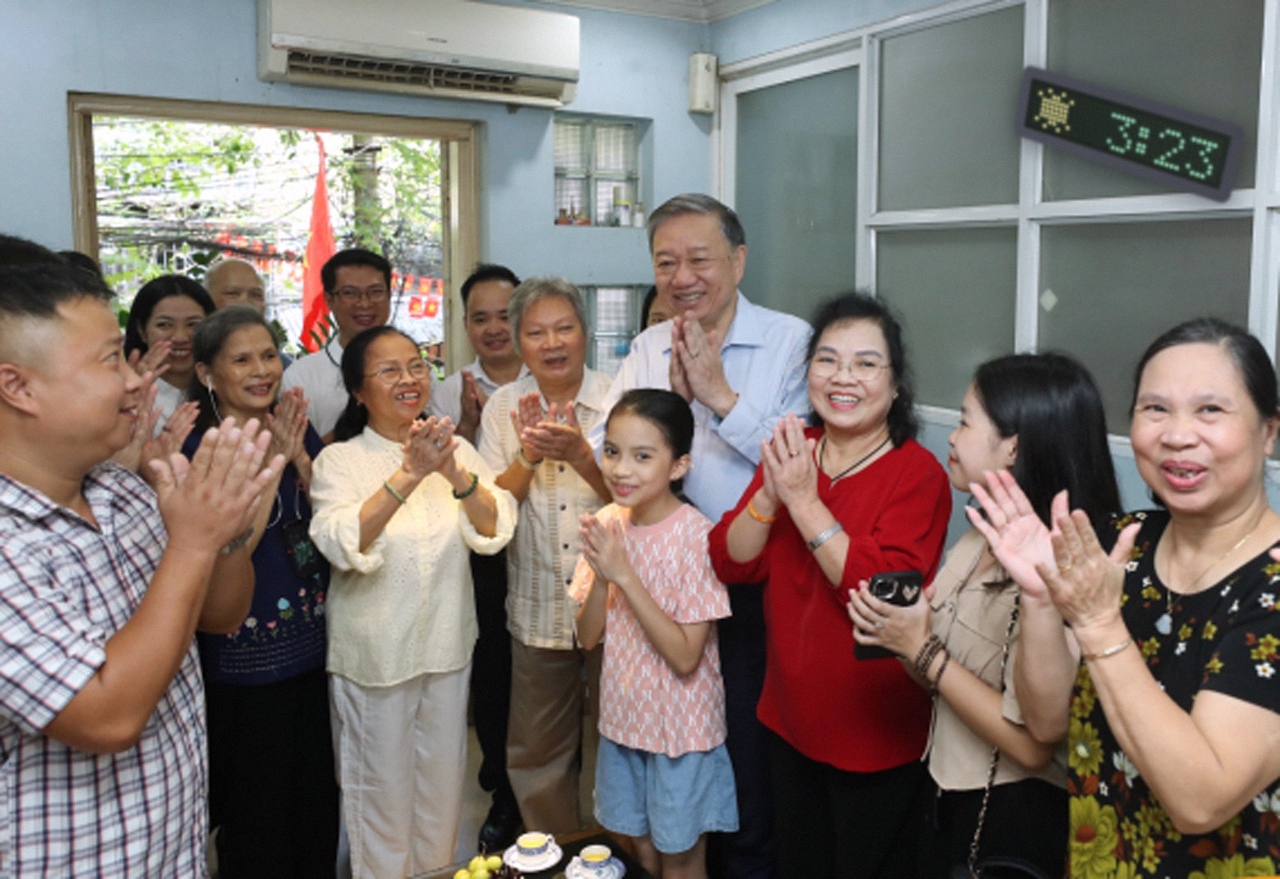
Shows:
{"hour": 3, "minute": 23}
